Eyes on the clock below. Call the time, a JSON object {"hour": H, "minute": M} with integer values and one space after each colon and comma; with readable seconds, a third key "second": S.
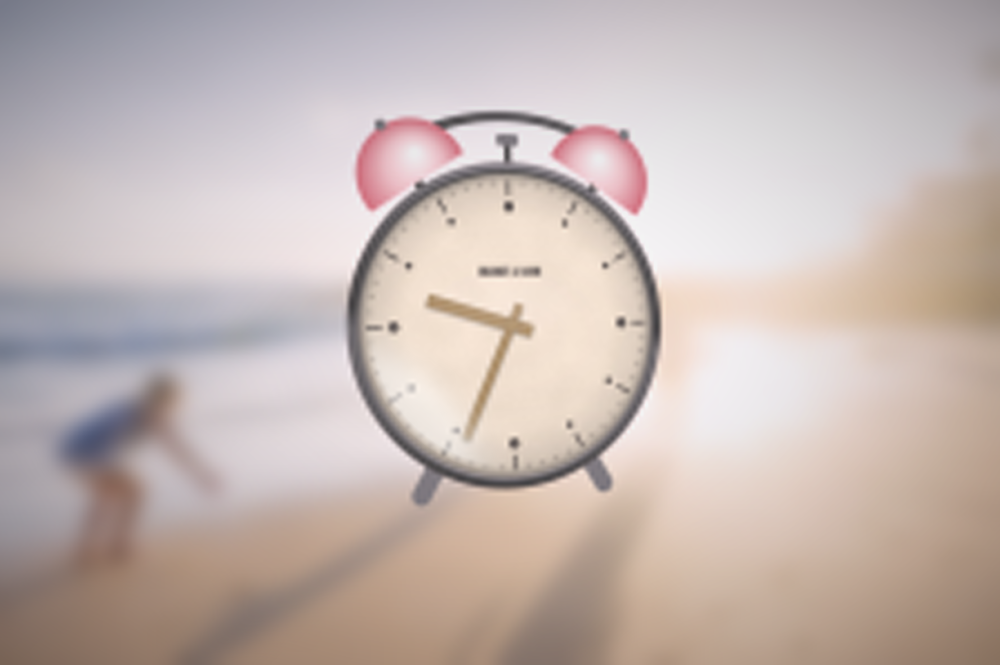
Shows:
{"hour": 9, "minute": 34}
